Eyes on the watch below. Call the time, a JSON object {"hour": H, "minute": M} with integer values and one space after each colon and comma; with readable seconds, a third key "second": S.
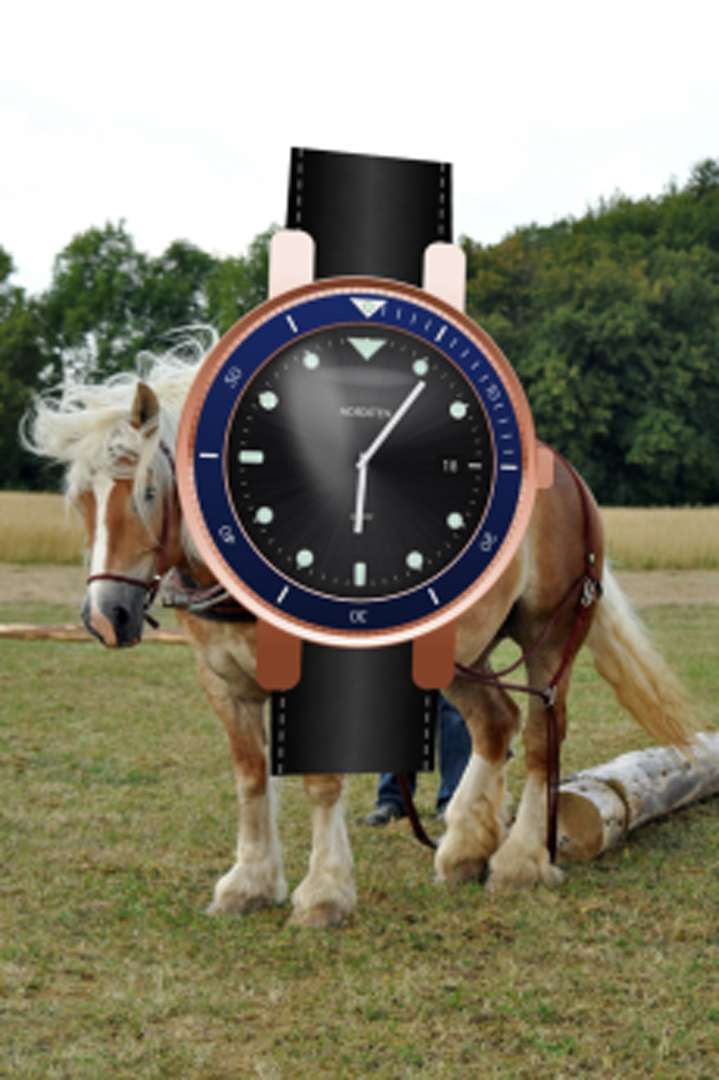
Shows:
{"hour": 6, "minute": 6}
